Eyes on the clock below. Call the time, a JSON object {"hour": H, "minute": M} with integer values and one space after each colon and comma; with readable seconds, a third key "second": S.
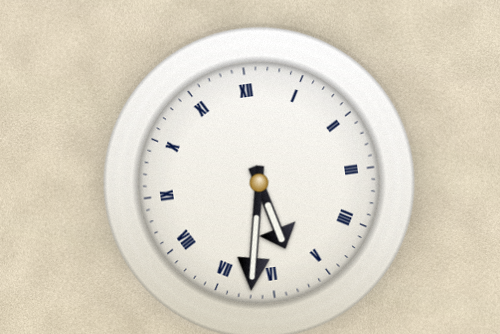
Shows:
{"hour": 5, "minute": 32}
